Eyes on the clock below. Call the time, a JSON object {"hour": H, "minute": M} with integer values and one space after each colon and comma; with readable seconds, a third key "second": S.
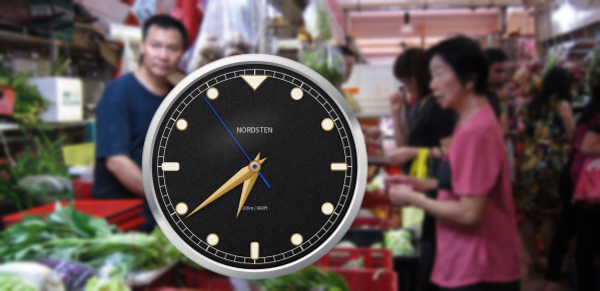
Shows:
{"hour": 6, "minute": 38, "second": 54}
